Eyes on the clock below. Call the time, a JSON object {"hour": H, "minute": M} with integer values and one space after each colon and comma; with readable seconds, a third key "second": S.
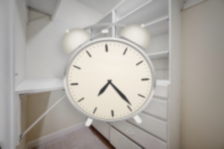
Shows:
{"hour": 7, "minute": 24}
